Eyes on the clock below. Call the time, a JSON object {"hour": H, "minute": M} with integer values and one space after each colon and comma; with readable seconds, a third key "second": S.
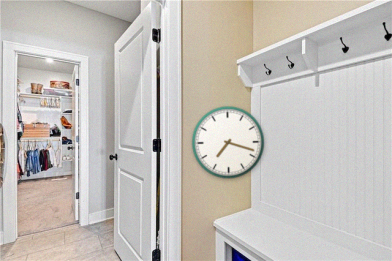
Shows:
{"hour": 7, "minute": 18}
